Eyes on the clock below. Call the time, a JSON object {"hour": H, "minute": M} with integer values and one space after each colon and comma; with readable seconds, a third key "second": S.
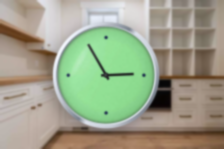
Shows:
{"hour": 2, "minute": 55}
